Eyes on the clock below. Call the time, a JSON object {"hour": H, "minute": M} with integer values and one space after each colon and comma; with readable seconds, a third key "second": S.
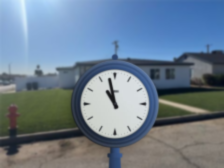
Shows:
{"hour": 10, "minute": 58}
